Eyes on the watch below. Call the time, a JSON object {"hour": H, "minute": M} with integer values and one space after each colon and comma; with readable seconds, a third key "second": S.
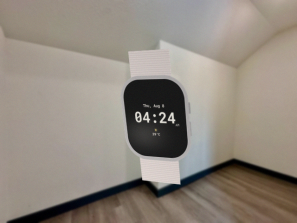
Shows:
{"hour": 4, "minute": 24}
